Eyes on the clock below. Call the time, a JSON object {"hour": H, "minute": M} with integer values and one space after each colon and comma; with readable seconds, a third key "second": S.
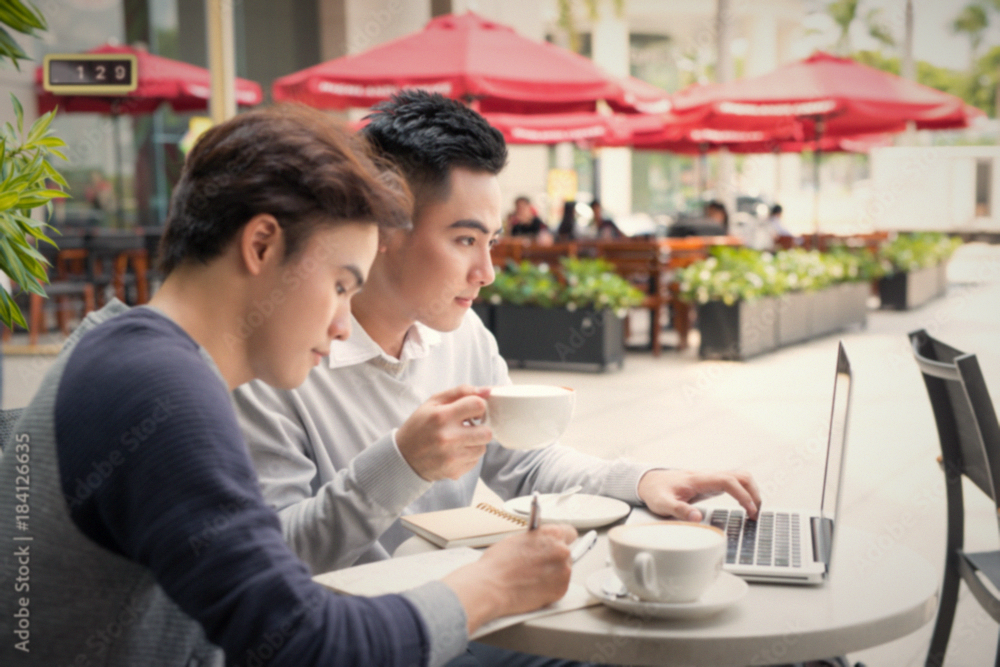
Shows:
{"hour": 1, "minute": 29}
